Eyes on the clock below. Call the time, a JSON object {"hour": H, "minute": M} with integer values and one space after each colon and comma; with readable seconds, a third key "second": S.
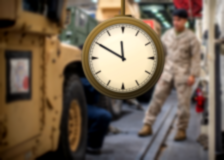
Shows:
{"hour": 11, "minute": 50}
